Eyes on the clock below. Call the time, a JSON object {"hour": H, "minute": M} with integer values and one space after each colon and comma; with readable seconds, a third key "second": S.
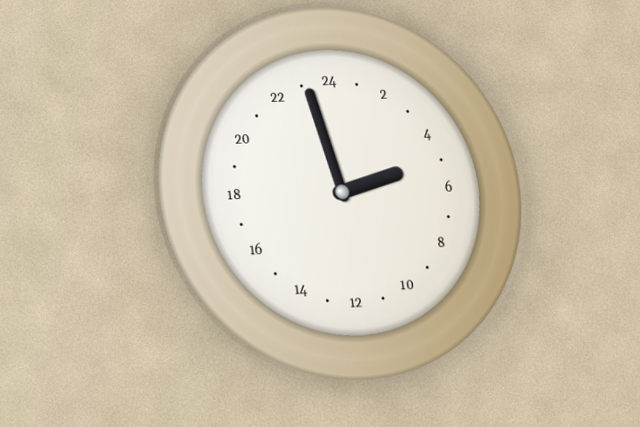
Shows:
{"hour": 4, "minute": 58}
